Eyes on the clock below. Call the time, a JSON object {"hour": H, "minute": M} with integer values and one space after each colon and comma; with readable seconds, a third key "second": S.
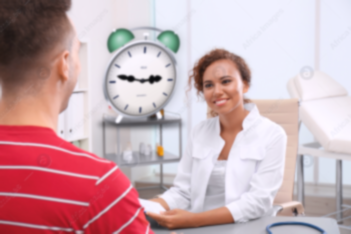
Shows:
{"hour": 2, "minute": 47}
